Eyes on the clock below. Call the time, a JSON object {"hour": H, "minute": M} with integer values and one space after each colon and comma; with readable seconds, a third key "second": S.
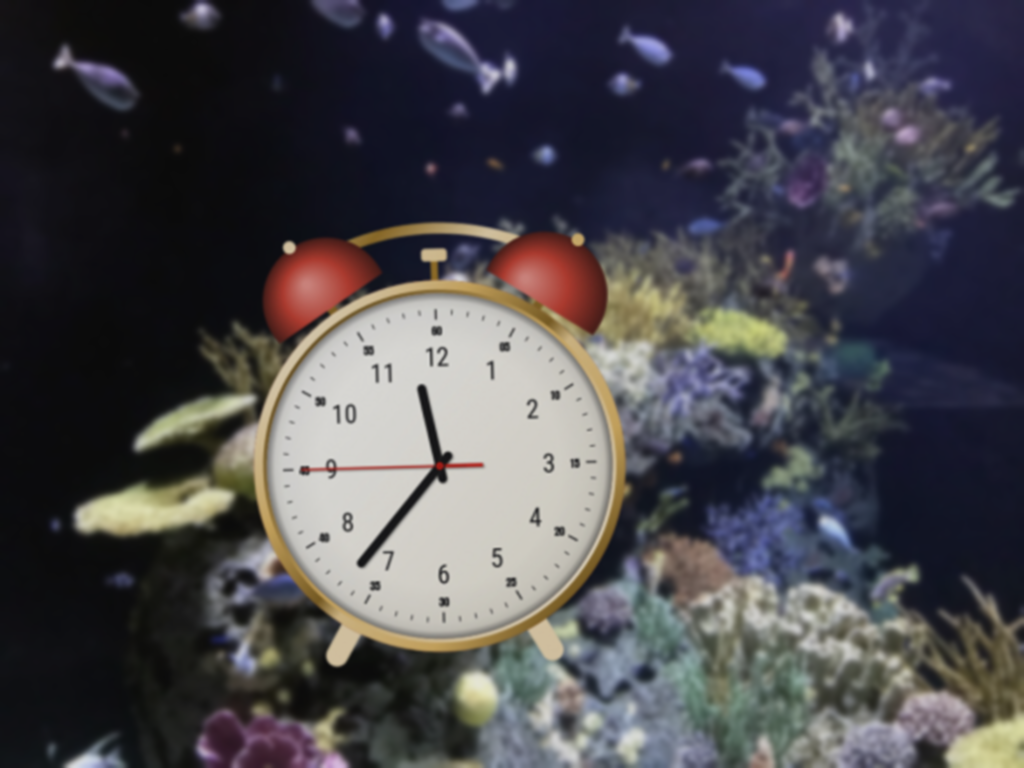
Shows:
{"hour": 11, "minute": 36, "second": 45}
